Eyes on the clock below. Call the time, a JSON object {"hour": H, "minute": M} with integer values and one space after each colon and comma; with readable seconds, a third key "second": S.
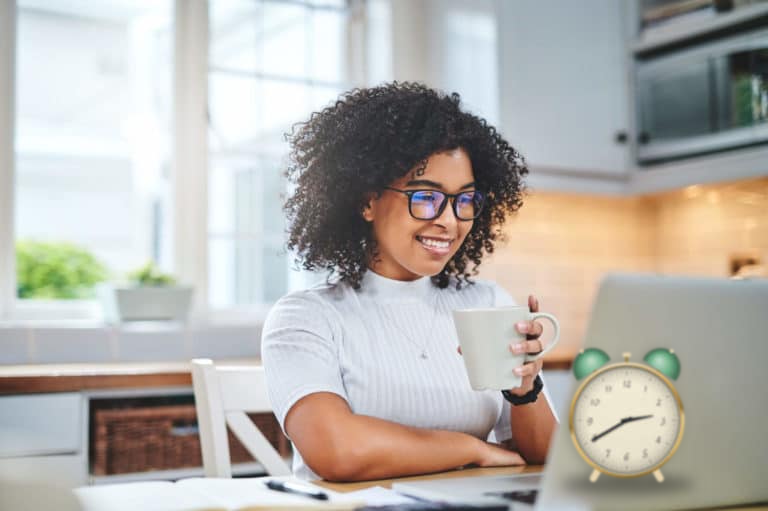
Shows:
{"hour": 2, "minute": 40}
